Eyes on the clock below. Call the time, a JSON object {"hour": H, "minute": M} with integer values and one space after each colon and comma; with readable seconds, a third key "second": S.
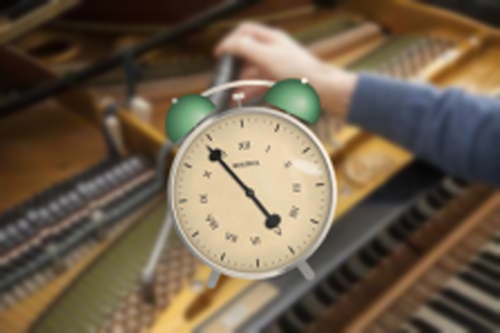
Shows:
{"hour": 4, "minute": 54}
